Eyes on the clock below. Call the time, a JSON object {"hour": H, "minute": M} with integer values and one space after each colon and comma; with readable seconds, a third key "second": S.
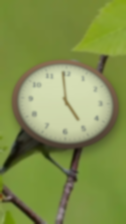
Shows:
{"hour": 4, "minute": 59}
